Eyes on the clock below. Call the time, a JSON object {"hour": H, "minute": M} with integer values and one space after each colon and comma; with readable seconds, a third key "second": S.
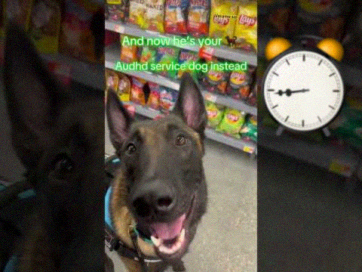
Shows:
{"hour": 8, "minute": 44}
